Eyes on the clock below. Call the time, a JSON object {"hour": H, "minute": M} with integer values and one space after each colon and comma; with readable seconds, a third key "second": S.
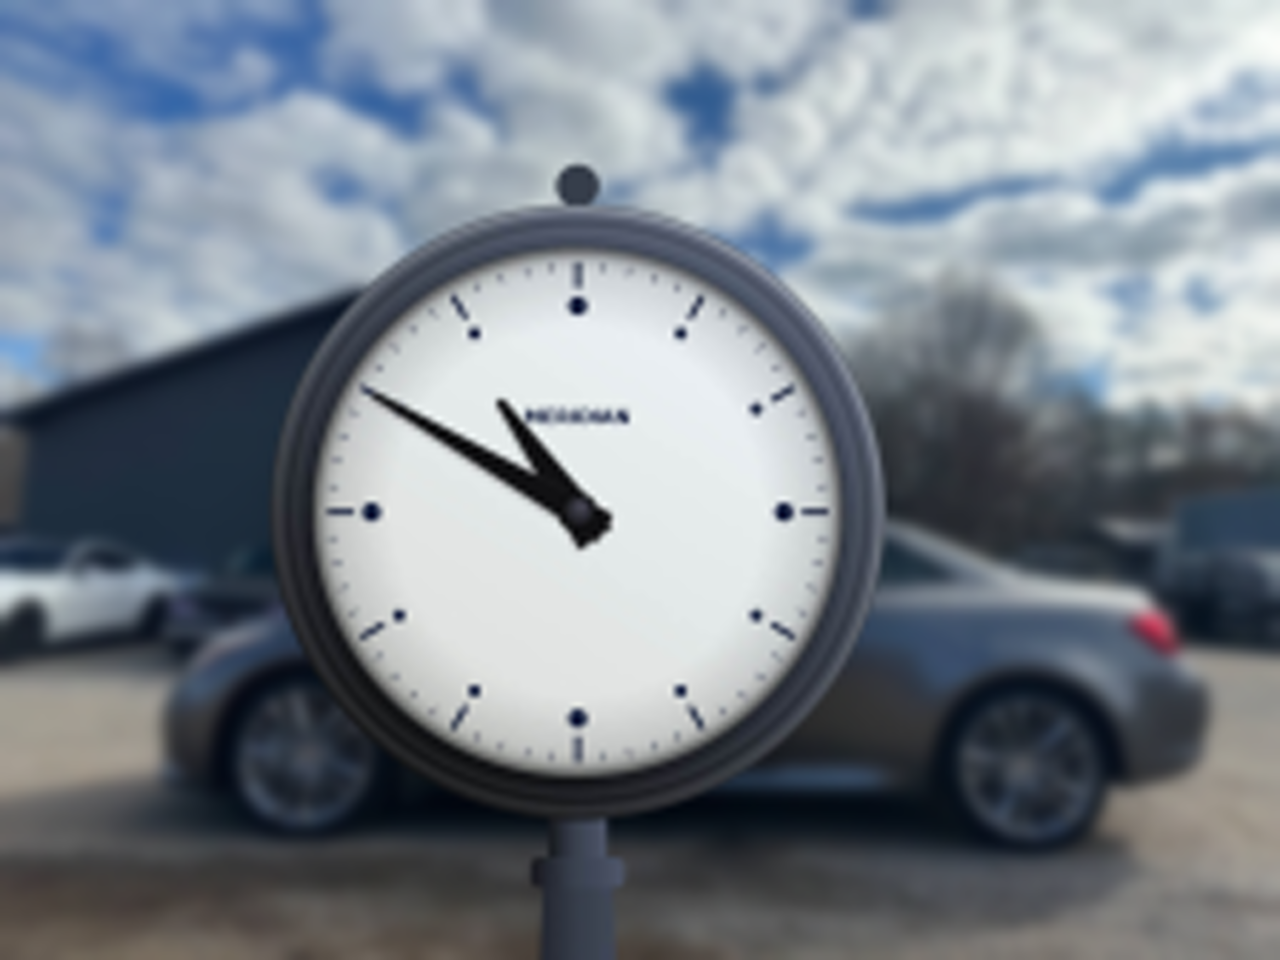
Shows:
{"hour": 10, "minute": 50}
